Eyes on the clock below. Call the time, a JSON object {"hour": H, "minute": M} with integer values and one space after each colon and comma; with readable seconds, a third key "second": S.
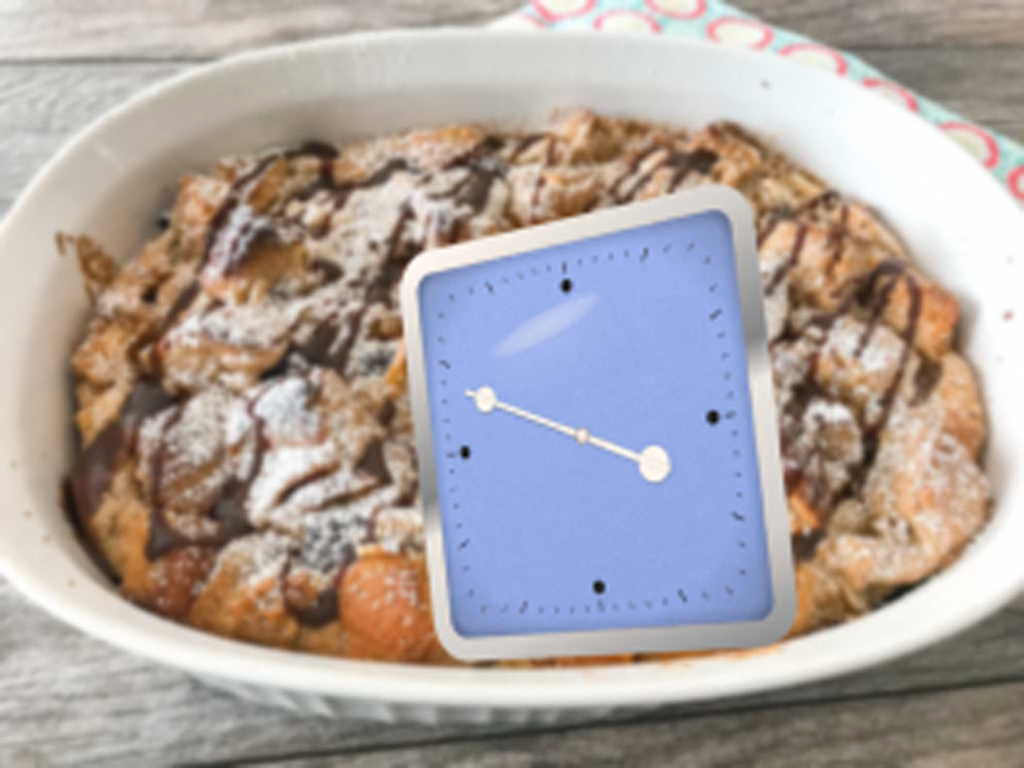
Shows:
{"hour": 3, "minute": 49}
